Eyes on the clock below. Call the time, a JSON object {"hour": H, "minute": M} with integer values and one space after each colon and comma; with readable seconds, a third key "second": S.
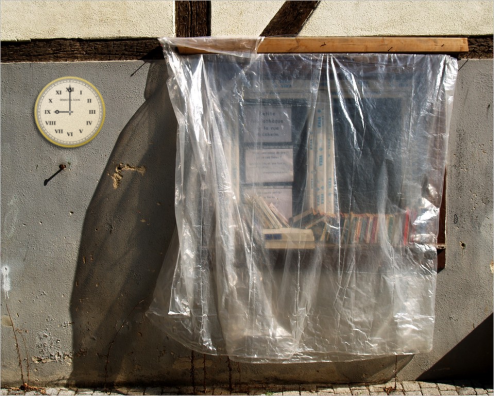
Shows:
{"hour": 9, "minute": 0}
